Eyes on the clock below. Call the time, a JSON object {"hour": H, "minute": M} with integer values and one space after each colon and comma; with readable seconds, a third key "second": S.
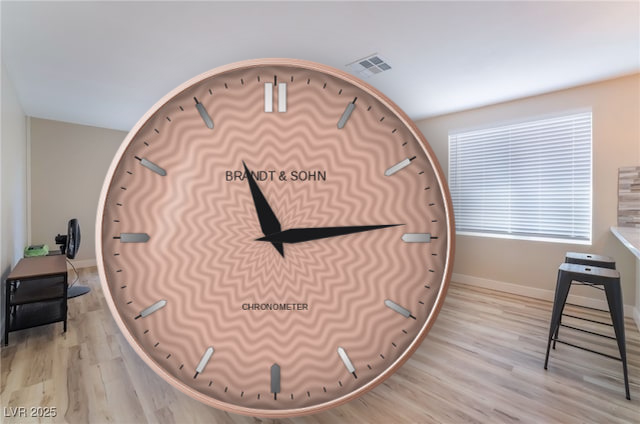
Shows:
{"hour": 11, "minute": 14}
